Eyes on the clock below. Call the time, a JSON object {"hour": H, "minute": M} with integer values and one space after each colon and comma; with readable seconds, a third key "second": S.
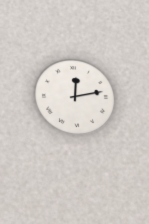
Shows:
{"hour": 12, "minute": 13}
